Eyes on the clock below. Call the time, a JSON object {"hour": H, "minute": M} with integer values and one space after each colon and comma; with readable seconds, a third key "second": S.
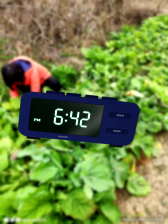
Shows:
{"hour": 6, "minute": 42}
